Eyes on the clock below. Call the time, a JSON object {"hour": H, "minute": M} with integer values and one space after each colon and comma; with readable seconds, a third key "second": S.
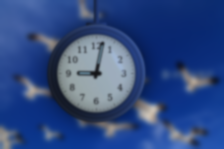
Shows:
{"hour": 9, "minute": 2}
